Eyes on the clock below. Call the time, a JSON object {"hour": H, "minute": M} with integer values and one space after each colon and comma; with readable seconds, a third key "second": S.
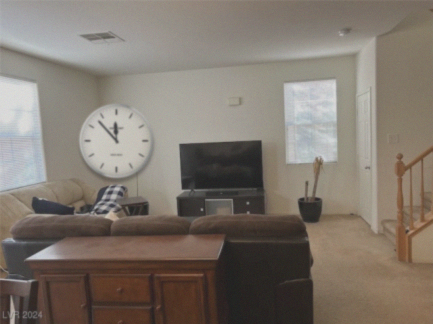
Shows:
{"hour": 11, "minute": 53}
